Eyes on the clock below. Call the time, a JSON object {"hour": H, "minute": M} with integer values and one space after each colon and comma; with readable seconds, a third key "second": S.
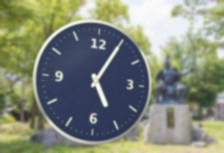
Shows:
{"hour": 5, "minute": 5}
